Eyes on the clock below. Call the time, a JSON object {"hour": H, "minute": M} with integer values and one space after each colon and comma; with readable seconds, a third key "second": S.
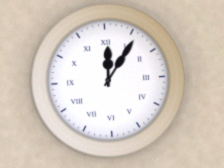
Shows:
{"hour": 12, "minute": 6}
